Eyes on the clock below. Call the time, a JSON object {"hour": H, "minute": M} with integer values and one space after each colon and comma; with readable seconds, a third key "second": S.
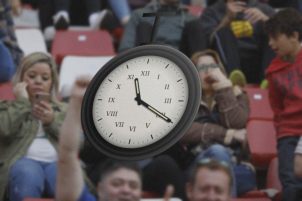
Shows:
{"hour": 11, "minute": 20}
